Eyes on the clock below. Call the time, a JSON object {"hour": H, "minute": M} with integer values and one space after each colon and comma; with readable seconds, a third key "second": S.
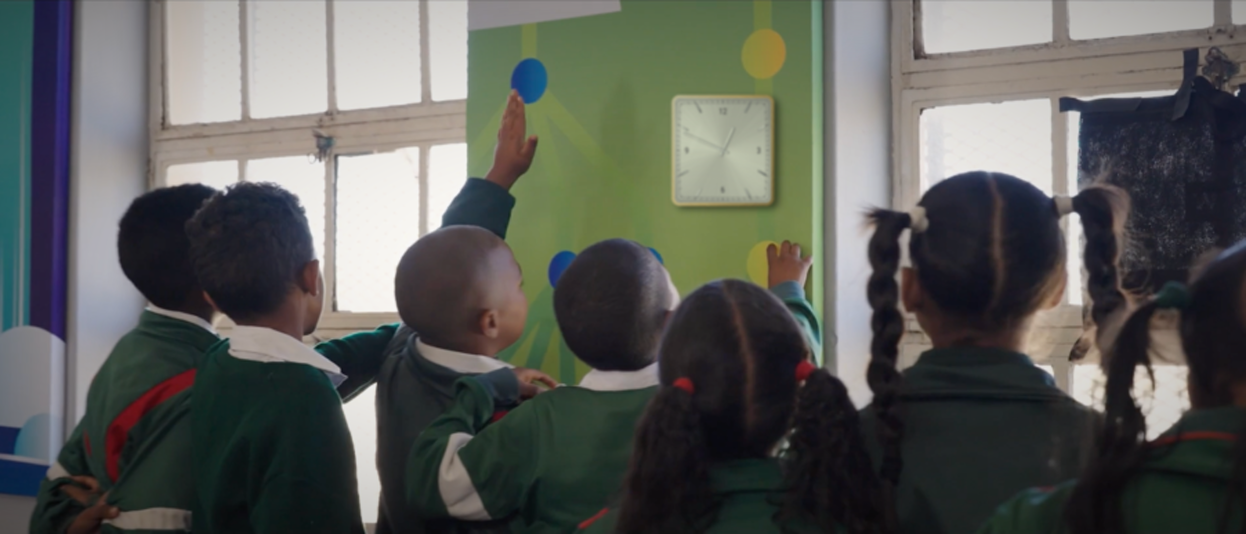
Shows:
{"hour": 12, "minute": 49}
